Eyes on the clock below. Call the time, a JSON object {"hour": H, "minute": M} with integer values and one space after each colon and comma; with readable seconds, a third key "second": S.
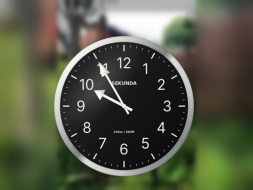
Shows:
{"hour": 9, "minute": 55}
